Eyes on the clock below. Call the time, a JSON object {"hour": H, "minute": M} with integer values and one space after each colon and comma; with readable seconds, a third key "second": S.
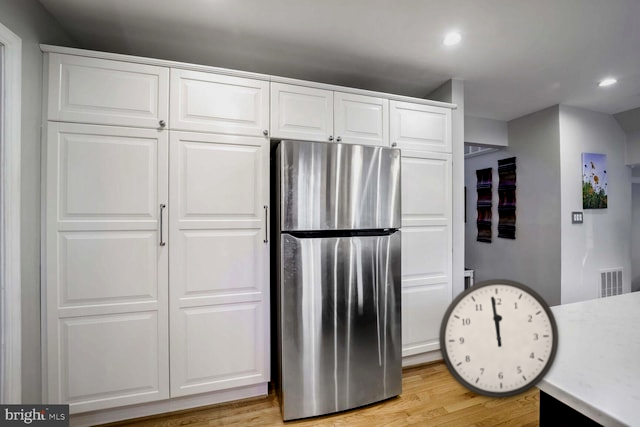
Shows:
{"hour": 11, "minute": 59}
